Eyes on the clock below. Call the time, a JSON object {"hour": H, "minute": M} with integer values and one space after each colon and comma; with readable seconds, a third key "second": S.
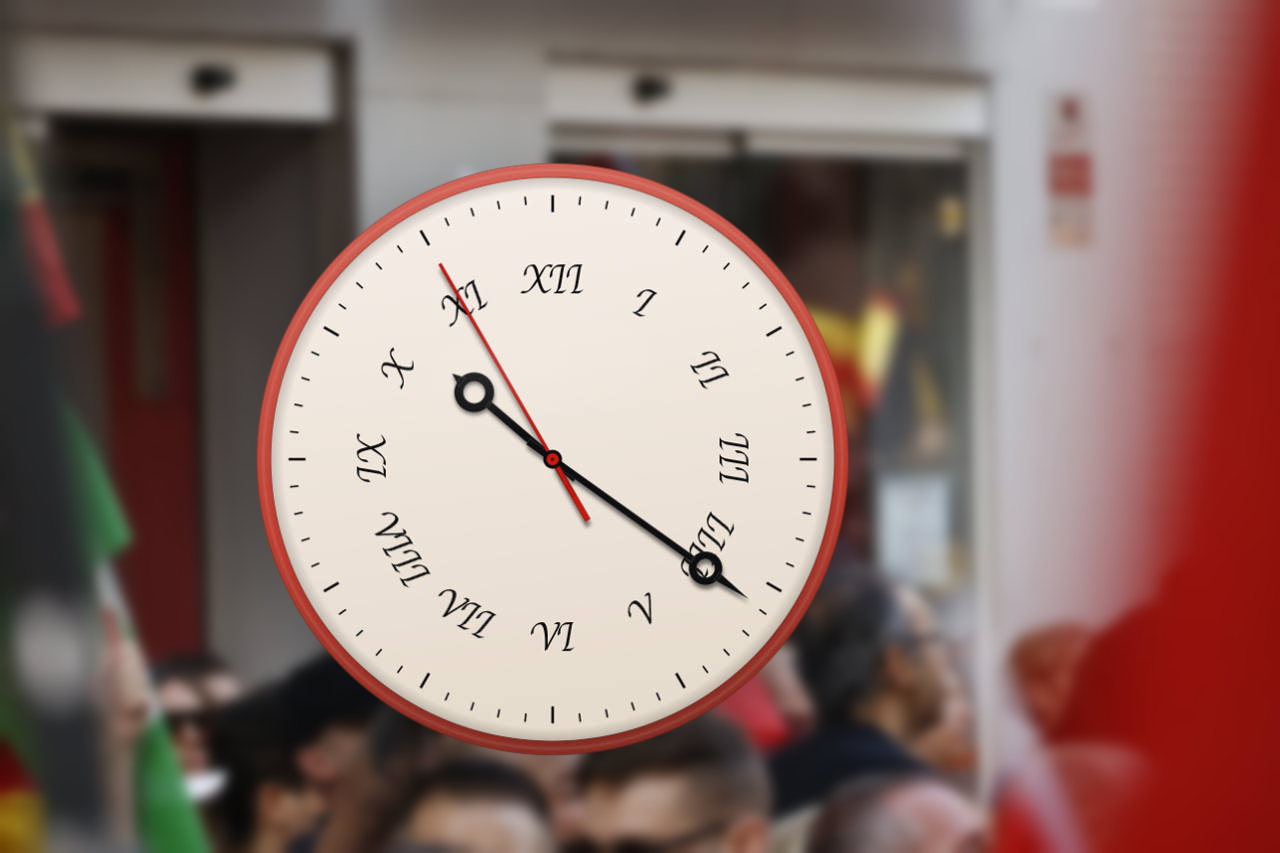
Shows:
{"hour": 10, "minute": 20, "second": 55}
